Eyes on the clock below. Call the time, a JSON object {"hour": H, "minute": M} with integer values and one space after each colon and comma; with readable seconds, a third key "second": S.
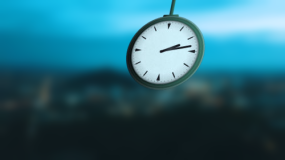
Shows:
{"hour": 2, "minute": 13}
